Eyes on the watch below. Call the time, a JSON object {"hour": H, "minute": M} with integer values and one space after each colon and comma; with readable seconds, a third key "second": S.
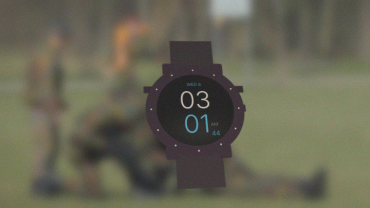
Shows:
{"hour": 3, "minute": 1}
